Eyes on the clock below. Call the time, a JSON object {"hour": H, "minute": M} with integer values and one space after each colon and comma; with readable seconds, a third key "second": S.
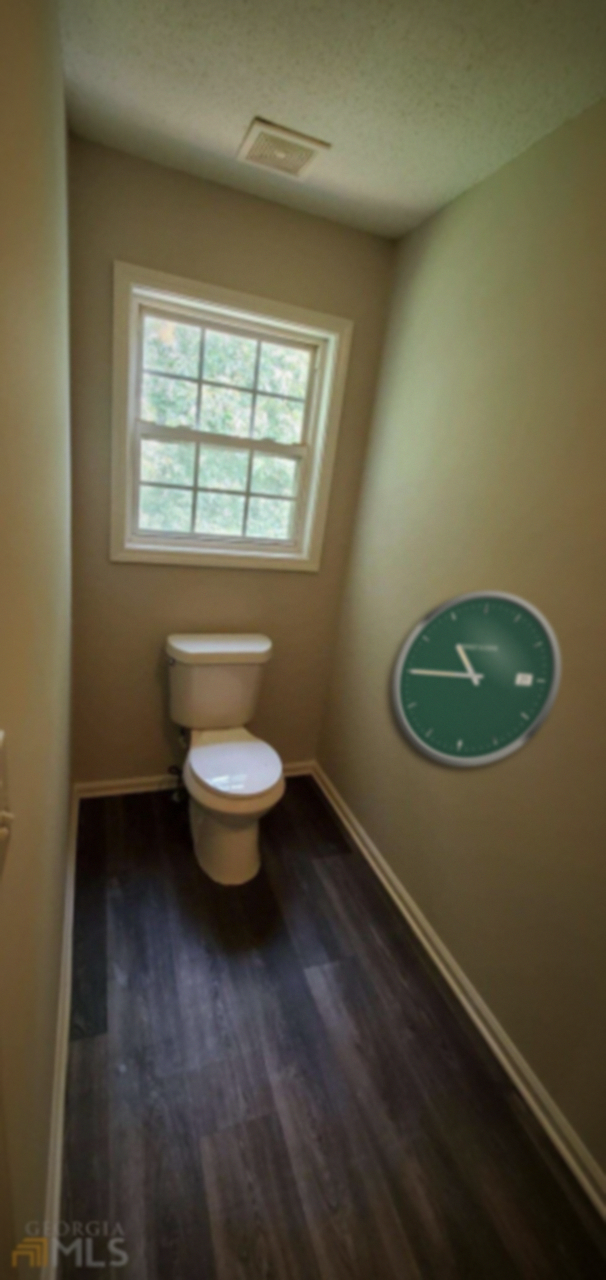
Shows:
{"hour": 10, "minute": 45}
